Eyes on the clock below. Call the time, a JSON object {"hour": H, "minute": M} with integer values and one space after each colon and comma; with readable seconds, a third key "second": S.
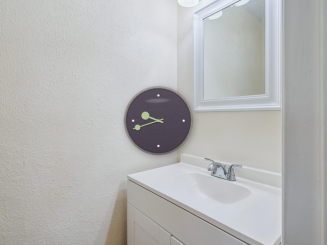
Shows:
{"hour": 9, "minute": 42}
